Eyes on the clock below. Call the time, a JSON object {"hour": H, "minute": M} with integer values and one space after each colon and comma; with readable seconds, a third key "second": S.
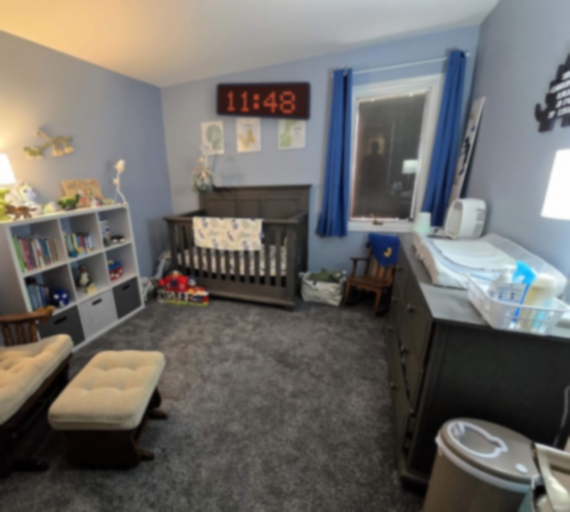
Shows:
{"hour": 11, "minute": 48}
